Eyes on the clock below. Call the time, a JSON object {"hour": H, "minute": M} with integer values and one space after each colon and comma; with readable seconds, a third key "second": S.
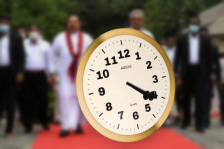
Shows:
{"hour": 4, "minute": 21}
